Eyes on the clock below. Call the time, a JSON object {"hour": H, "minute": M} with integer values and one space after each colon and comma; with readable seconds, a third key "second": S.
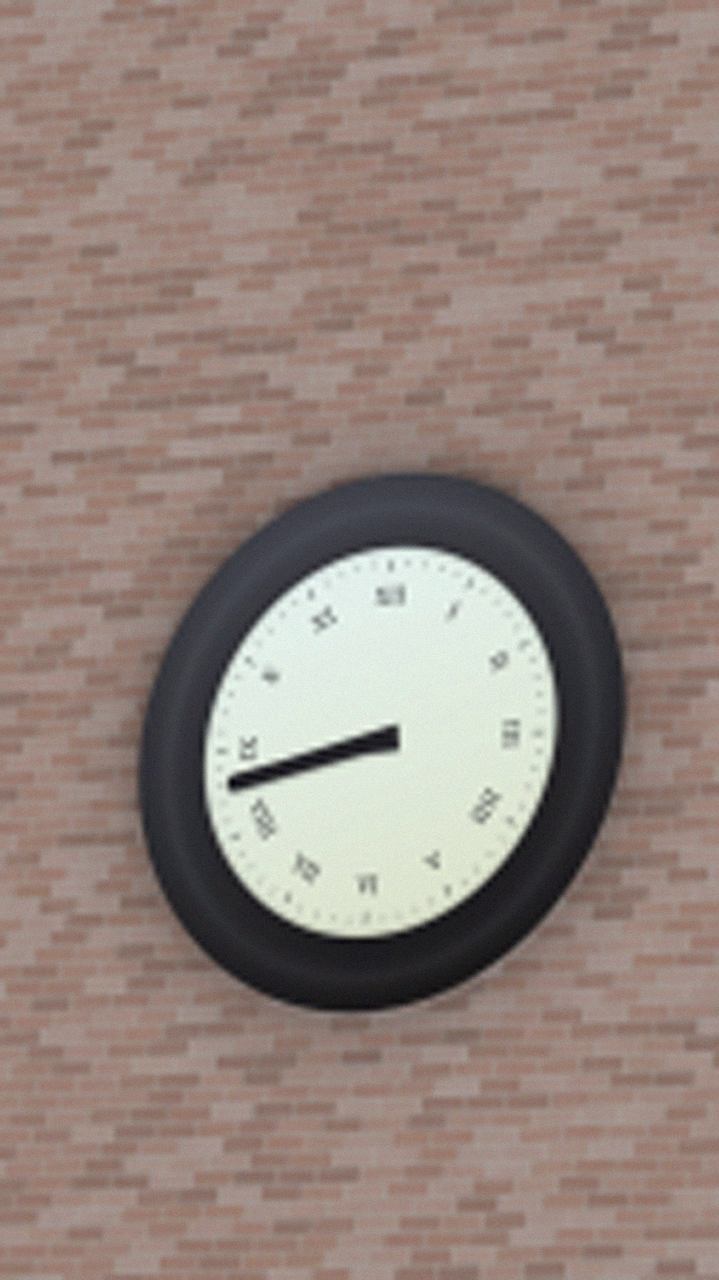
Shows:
{"hour": 8, "minute": 43}
